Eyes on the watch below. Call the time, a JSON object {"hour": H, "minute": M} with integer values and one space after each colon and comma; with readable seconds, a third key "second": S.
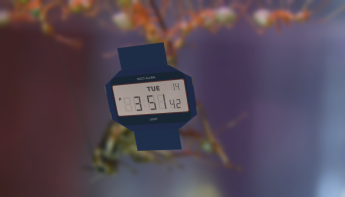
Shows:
{"hour": 3, "minute": 51, "second": 42}
